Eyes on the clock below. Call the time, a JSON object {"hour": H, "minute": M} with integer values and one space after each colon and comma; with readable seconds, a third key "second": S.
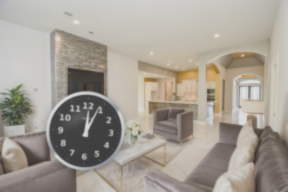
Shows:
{"hour": 12, "minute": 4}
